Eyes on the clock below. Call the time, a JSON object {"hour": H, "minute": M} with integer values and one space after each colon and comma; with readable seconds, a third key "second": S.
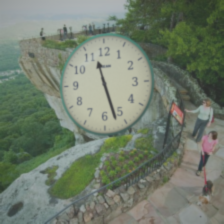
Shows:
{"hour": 11, "minute": 27}
